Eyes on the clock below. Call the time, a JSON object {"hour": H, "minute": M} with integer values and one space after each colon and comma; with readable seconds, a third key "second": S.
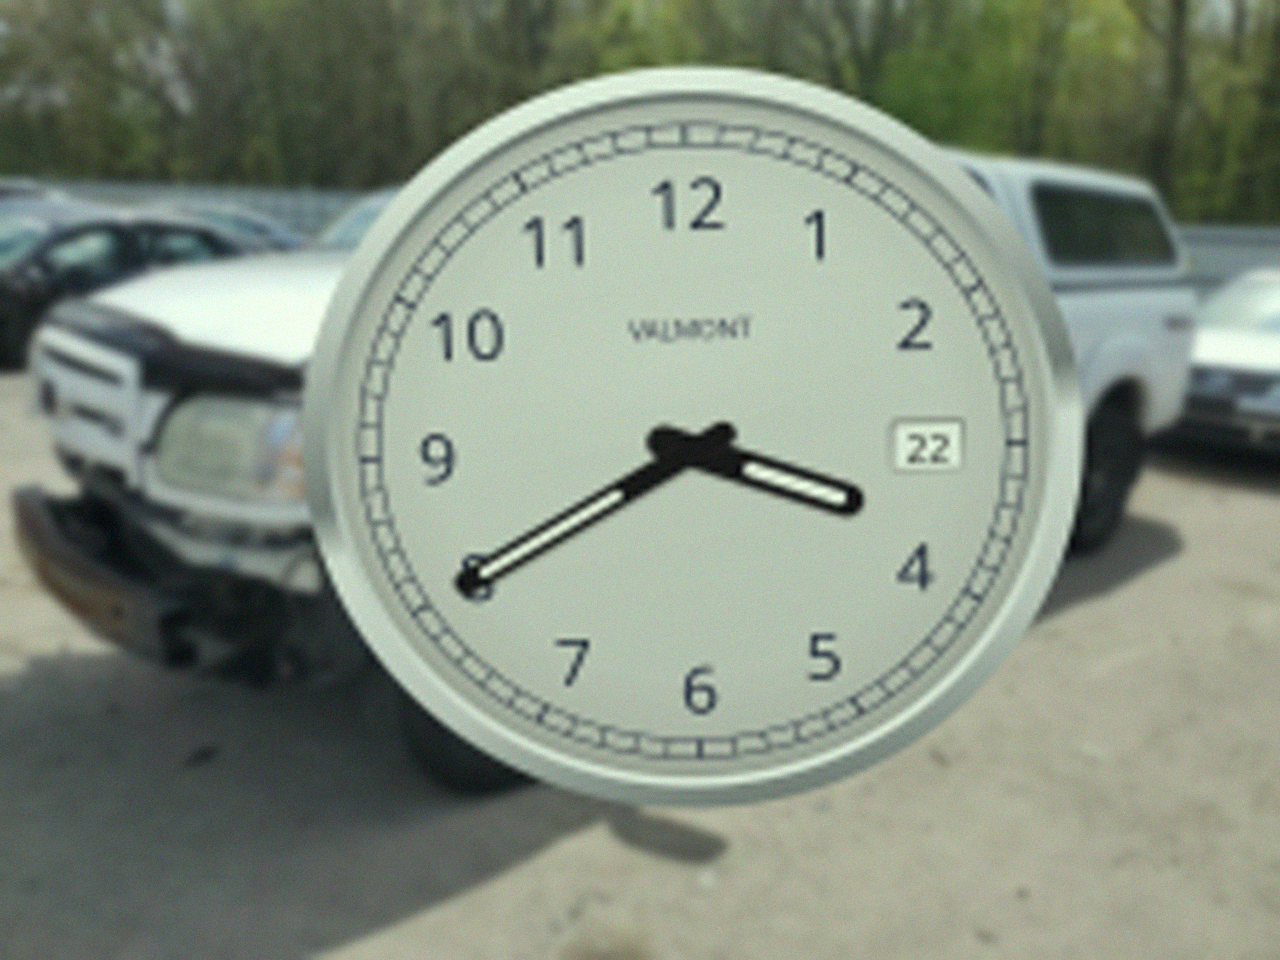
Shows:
{"hour": 3, "minute": 40}
